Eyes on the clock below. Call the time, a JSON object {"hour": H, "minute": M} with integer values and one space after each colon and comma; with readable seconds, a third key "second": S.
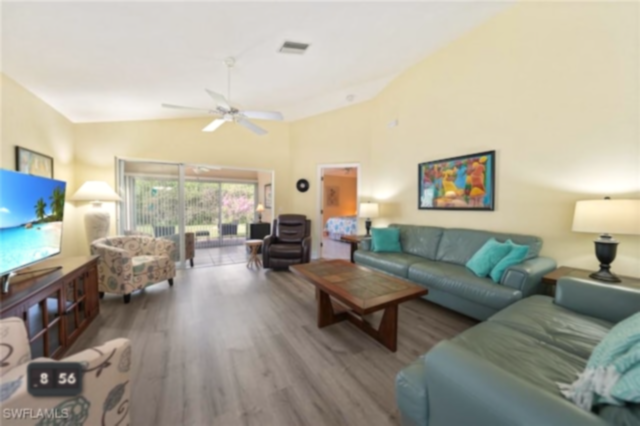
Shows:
{"hour": 8, "minute": 56}
